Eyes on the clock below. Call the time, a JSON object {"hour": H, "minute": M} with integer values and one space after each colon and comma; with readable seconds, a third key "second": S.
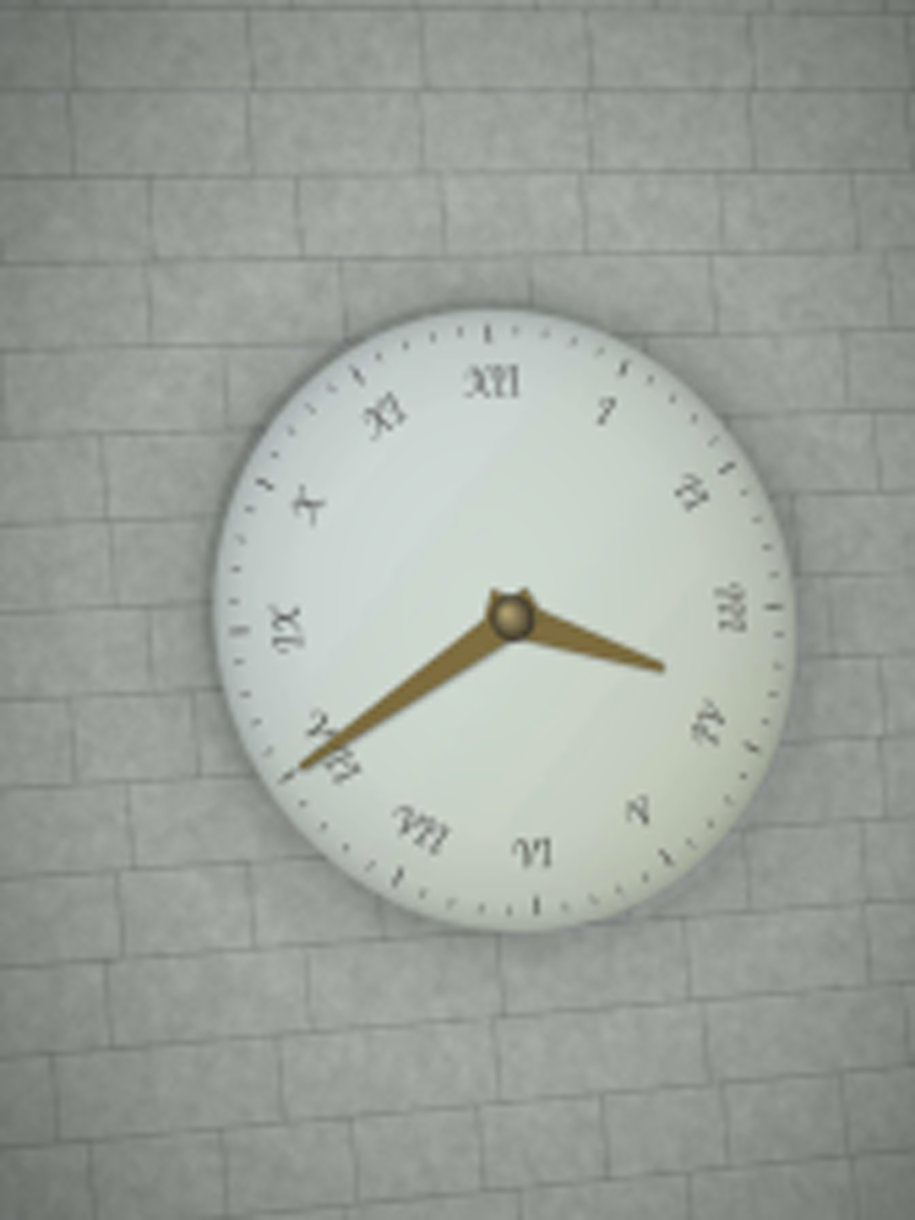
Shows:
{"hour": 3, "minute": 40}
